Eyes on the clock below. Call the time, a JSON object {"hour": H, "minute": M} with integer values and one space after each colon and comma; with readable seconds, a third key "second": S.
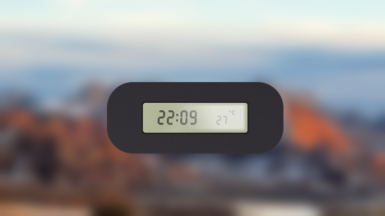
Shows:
{"hour": 22, "minute": 9}
